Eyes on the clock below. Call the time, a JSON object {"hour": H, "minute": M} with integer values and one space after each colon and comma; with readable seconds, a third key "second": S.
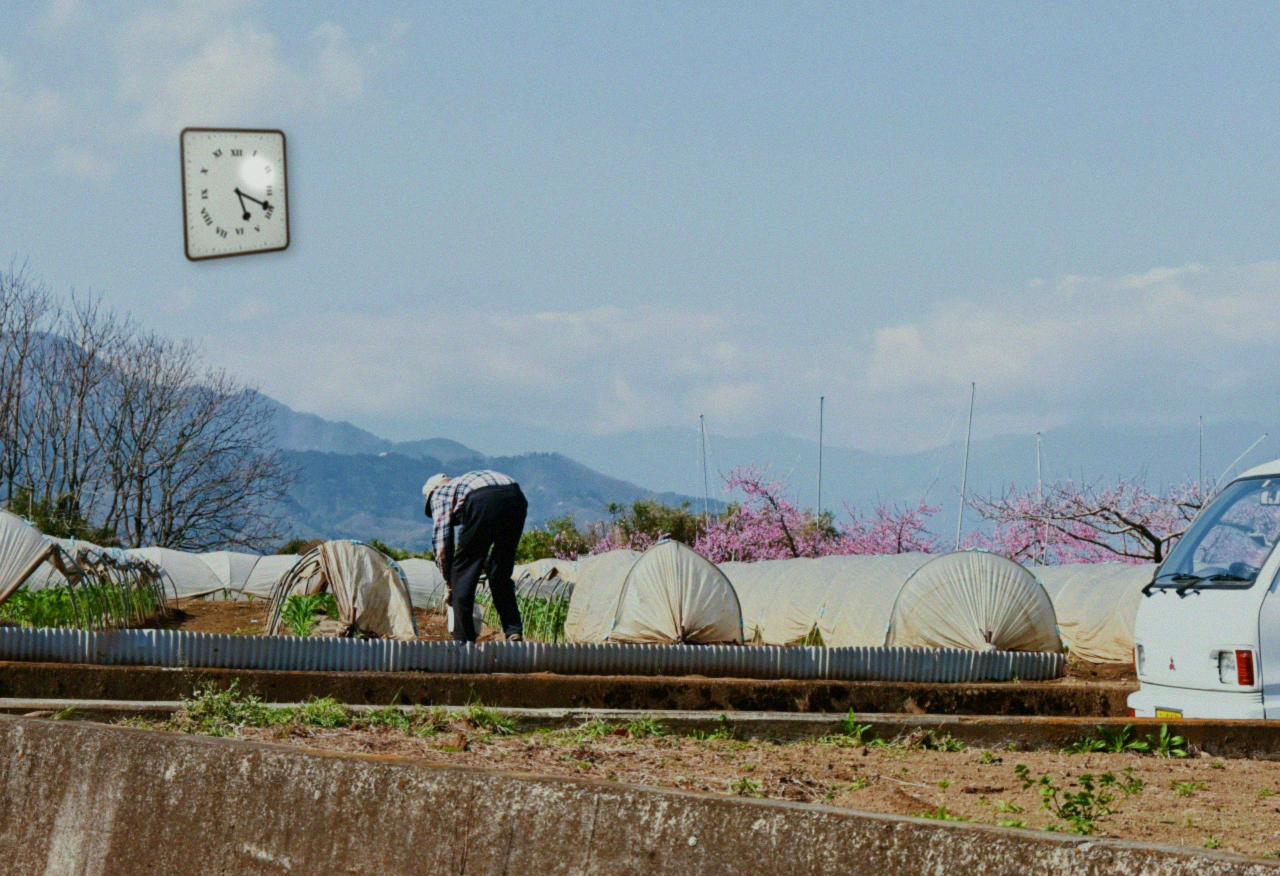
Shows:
{"hour": 5, "minute": 19}
